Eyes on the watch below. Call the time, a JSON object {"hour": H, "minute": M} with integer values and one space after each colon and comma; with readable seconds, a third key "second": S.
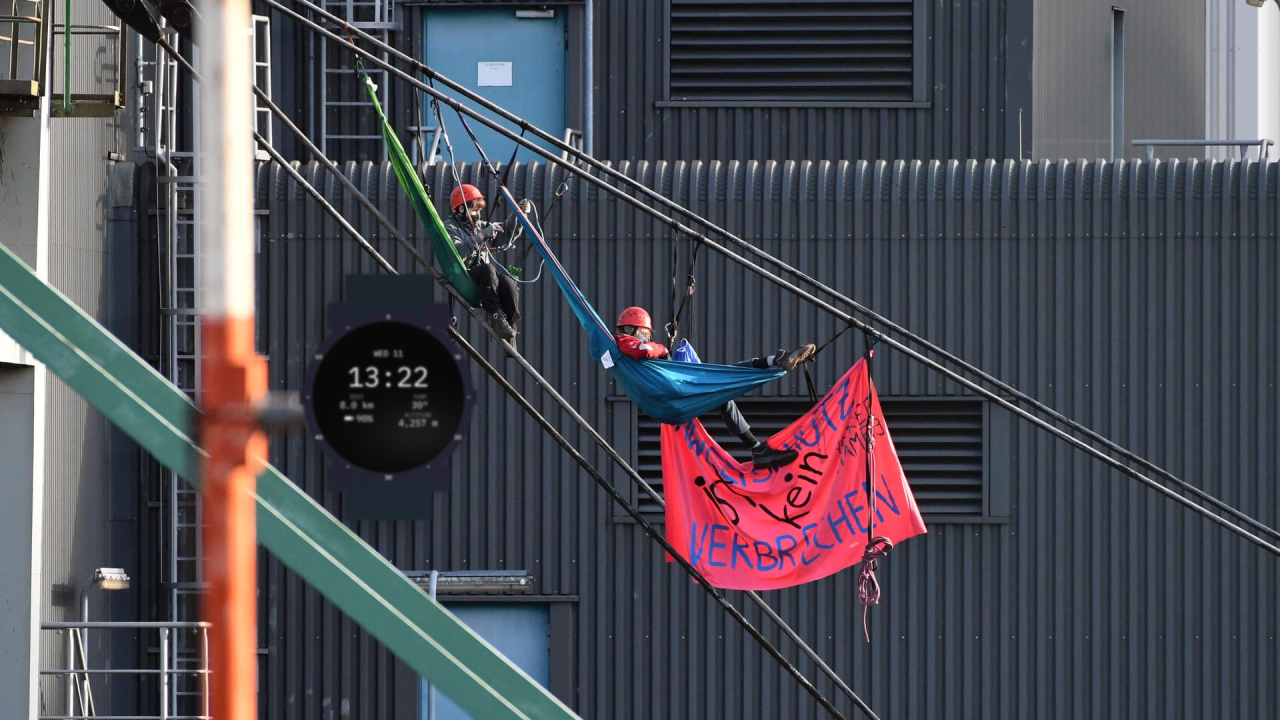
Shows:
{"hour": 13, "minute": 22}
